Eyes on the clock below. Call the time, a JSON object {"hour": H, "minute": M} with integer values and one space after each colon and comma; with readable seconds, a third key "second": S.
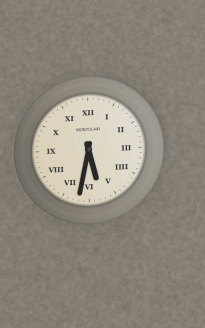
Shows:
{"hour": 5, "minute": 32}
